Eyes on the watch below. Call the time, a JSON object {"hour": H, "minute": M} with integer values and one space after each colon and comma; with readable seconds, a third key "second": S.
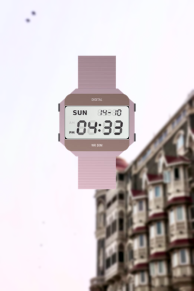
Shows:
{"hour": 4, "minute": 33}
